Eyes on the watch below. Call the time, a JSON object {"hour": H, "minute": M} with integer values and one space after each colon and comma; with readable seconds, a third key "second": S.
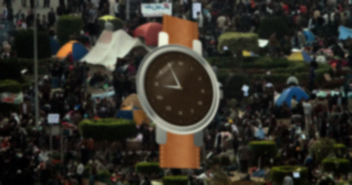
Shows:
{"hour": 8, "minute": 55}
